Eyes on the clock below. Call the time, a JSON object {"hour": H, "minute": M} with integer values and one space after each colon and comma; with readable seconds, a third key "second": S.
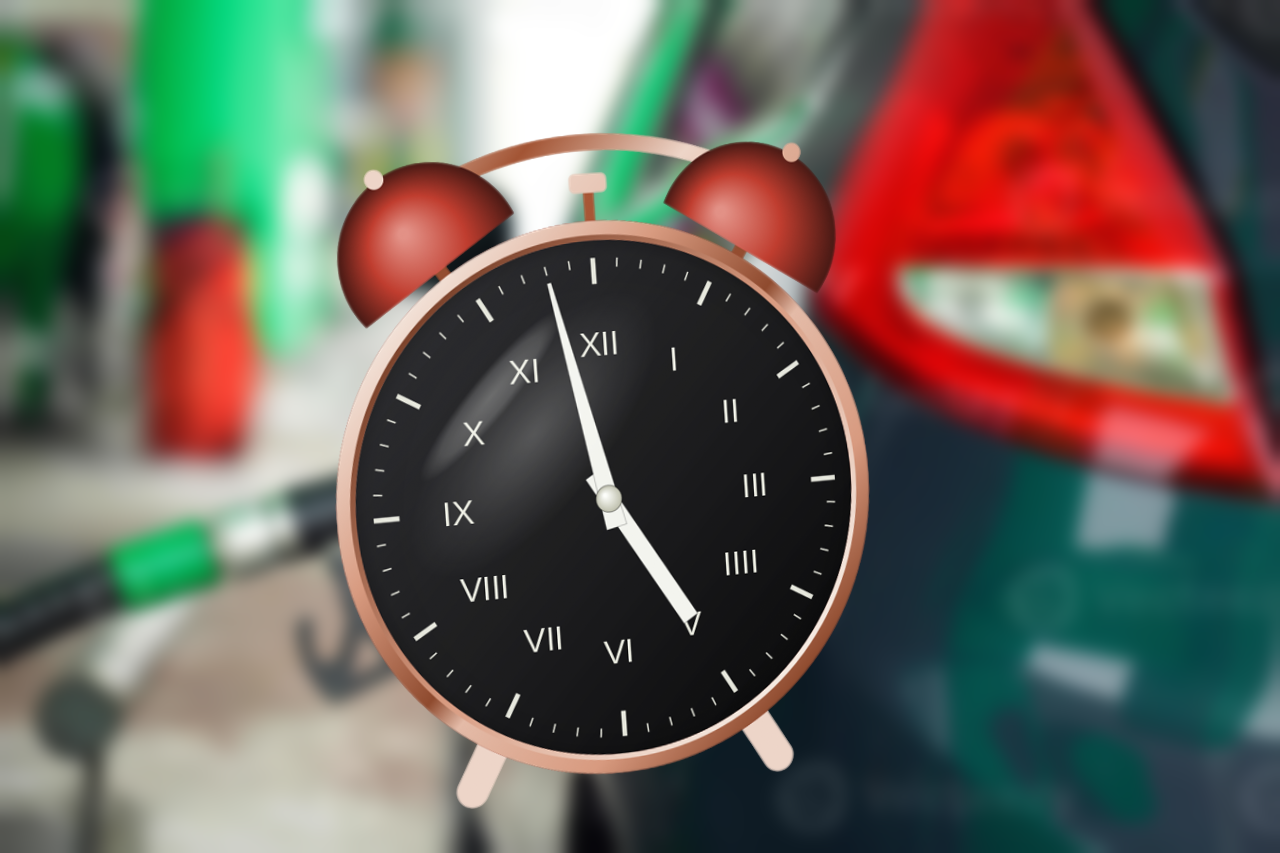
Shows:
{"hour": 4, "minute": 58}
